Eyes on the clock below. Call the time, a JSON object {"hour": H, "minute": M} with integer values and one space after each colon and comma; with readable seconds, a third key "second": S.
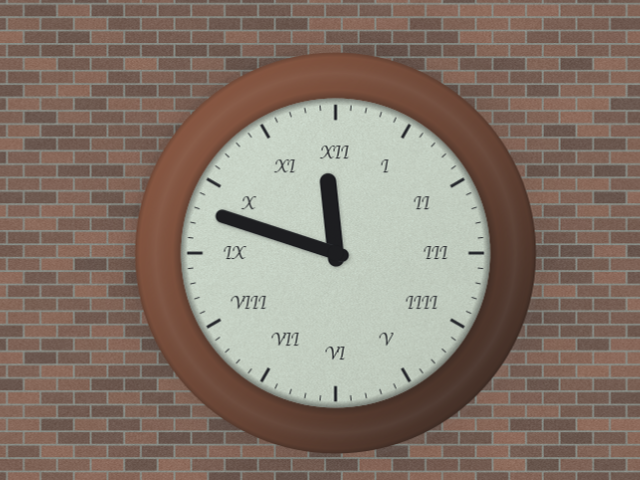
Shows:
{"hour": 11, "minute": 48}
